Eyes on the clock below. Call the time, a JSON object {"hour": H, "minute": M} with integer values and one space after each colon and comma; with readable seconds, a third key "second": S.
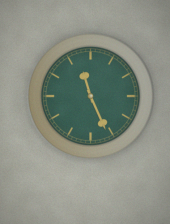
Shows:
{"hour": 11, "minute": 26}
